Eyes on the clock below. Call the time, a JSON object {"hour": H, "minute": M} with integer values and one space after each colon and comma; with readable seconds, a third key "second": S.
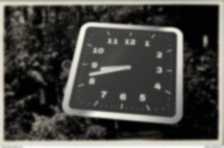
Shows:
{"hour": 8, "minute": 42}
